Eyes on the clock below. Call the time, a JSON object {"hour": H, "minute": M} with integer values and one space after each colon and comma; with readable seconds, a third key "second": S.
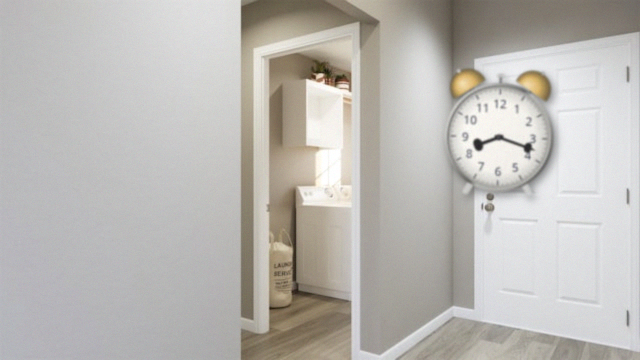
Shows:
{"hour": 8, "minute": 18}
